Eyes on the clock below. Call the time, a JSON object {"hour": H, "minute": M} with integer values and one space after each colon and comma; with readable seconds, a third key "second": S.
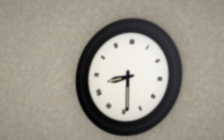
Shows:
{"hour": 8, "minute": 29}
